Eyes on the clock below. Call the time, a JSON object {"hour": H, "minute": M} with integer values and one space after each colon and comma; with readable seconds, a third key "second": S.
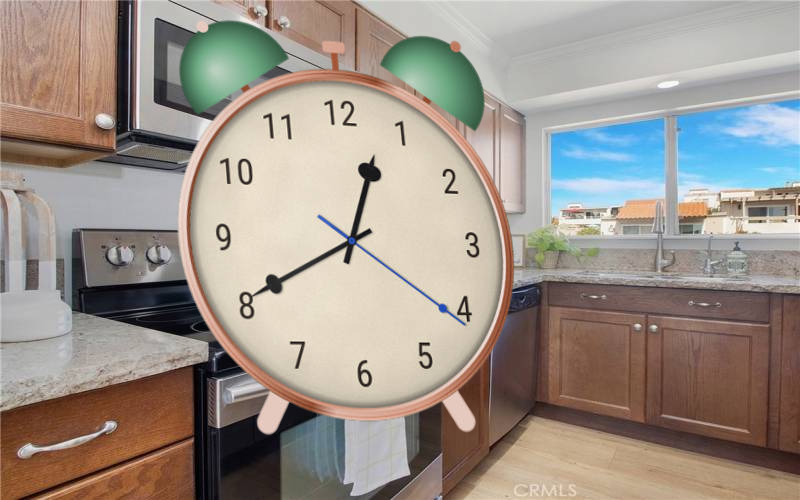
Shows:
{"hour": 12, "minute": 40, "second": 21}
